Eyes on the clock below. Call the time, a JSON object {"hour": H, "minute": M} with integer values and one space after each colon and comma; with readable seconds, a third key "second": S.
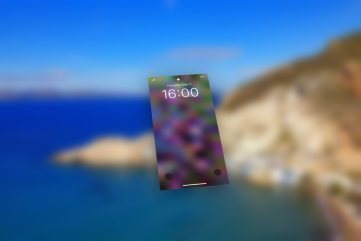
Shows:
{"hour": 16, "minute": 0}
